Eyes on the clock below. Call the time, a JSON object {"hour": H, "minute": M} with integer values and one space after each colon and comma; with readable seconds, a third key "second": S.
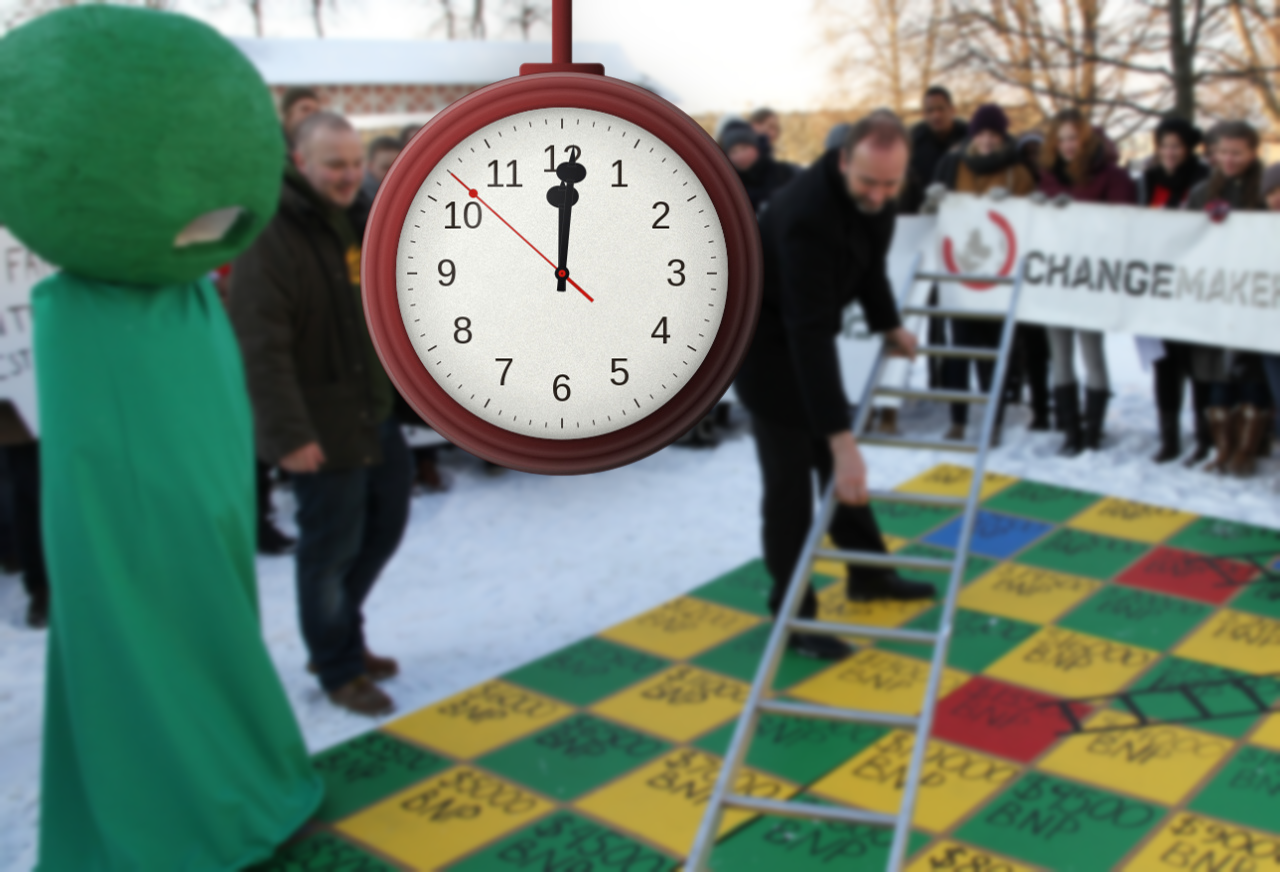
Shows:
{"hour": 12, "minute": 0, "second": 52}
